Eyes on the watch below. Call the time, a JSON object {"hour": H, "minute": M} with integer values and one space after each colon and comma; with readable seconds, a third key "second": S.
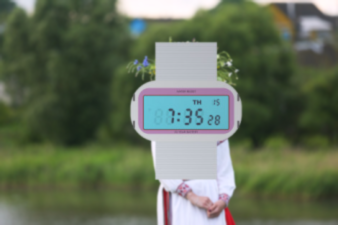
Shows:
{"hour": 7, "minute": 35, "second": 28}
